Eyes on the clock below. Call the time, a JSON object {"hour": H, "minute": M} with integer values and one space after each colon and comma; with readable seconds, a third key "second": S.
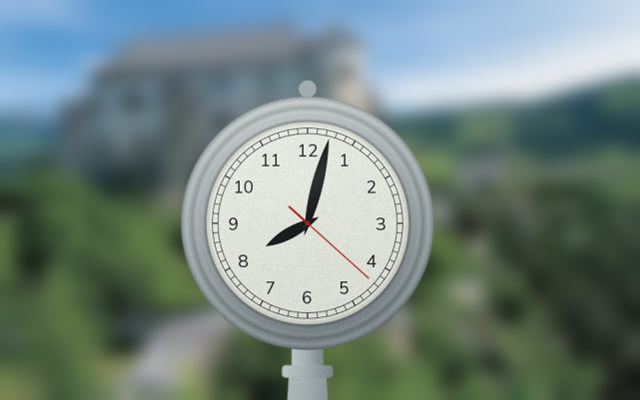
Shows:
{"hour": 8, "minute": 2, "second": 22}
